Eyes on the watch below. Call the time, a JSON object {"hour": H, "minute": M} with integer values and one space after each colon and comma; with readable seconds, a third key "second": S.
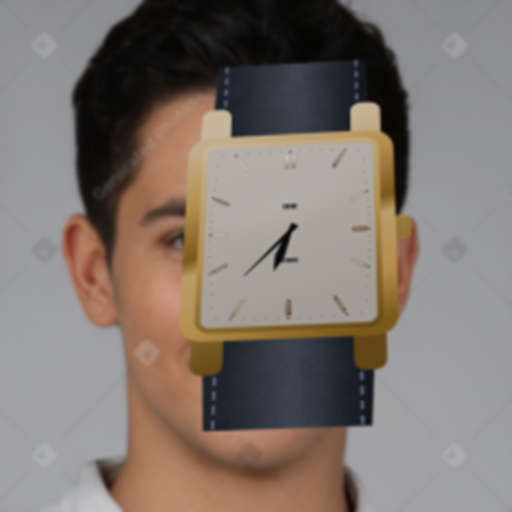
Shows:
{"hour": 6, "minute": 37}
